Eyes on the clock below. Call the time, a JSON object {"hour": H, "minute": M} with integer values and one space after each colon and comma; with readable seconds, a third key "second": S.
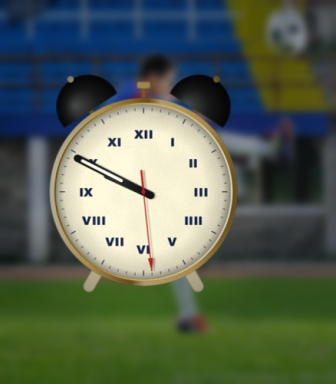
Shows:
{"hour": 9, "minute": 49, "second": 29}
